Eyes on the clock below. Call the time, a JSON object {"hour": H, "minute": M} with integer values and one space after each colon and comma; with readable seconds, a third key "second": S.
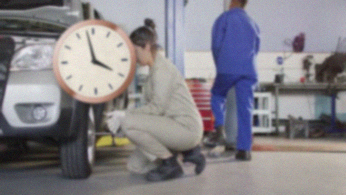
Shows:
{"hour": 3, "minute": 58}
